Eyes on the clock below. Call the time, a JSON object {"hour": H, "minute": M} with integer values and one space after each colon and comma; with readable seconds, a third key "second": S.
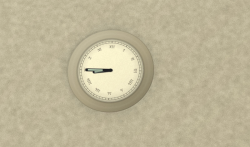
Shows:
{"hour": 8, "minute": 45}
